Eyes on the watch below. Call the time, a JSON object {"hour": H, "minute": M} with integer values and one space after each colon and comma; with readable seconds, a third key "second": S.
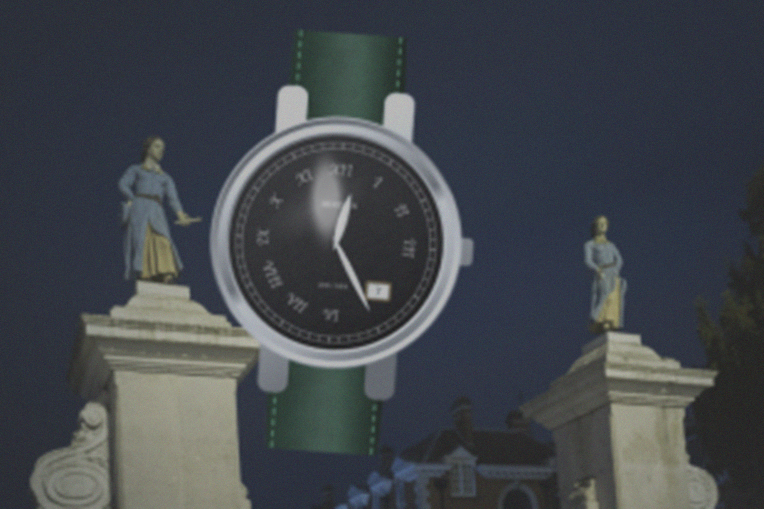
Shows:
{"hour": 12, "minute": 25}
